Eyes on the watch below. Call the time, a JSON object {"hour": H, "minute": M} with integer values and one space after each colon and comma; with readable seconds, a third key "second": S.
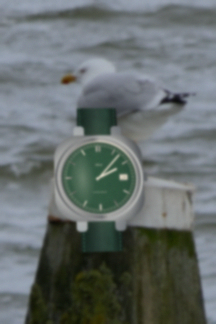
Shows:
{"hour": 2, "minute": 7}
